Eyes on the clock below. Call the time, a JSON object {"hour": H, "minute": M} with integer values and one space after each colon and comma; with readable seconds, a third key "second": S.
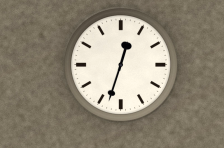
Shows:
{"hour": 12, "minute": 33}
